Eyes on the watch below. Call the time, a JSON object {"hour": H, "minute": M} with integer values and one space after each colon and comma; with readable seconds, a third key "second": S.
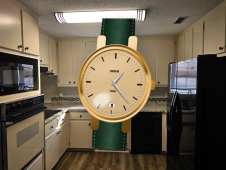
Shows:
{"hour": 1, "minute": 23}
